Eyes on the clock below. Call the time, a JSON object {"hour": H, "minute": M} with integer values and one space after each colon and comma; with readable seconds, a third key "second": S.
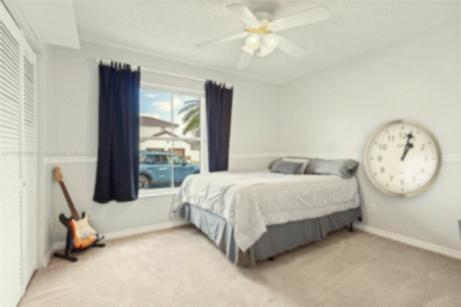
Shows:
{"hour": 1, "minute": 3}
